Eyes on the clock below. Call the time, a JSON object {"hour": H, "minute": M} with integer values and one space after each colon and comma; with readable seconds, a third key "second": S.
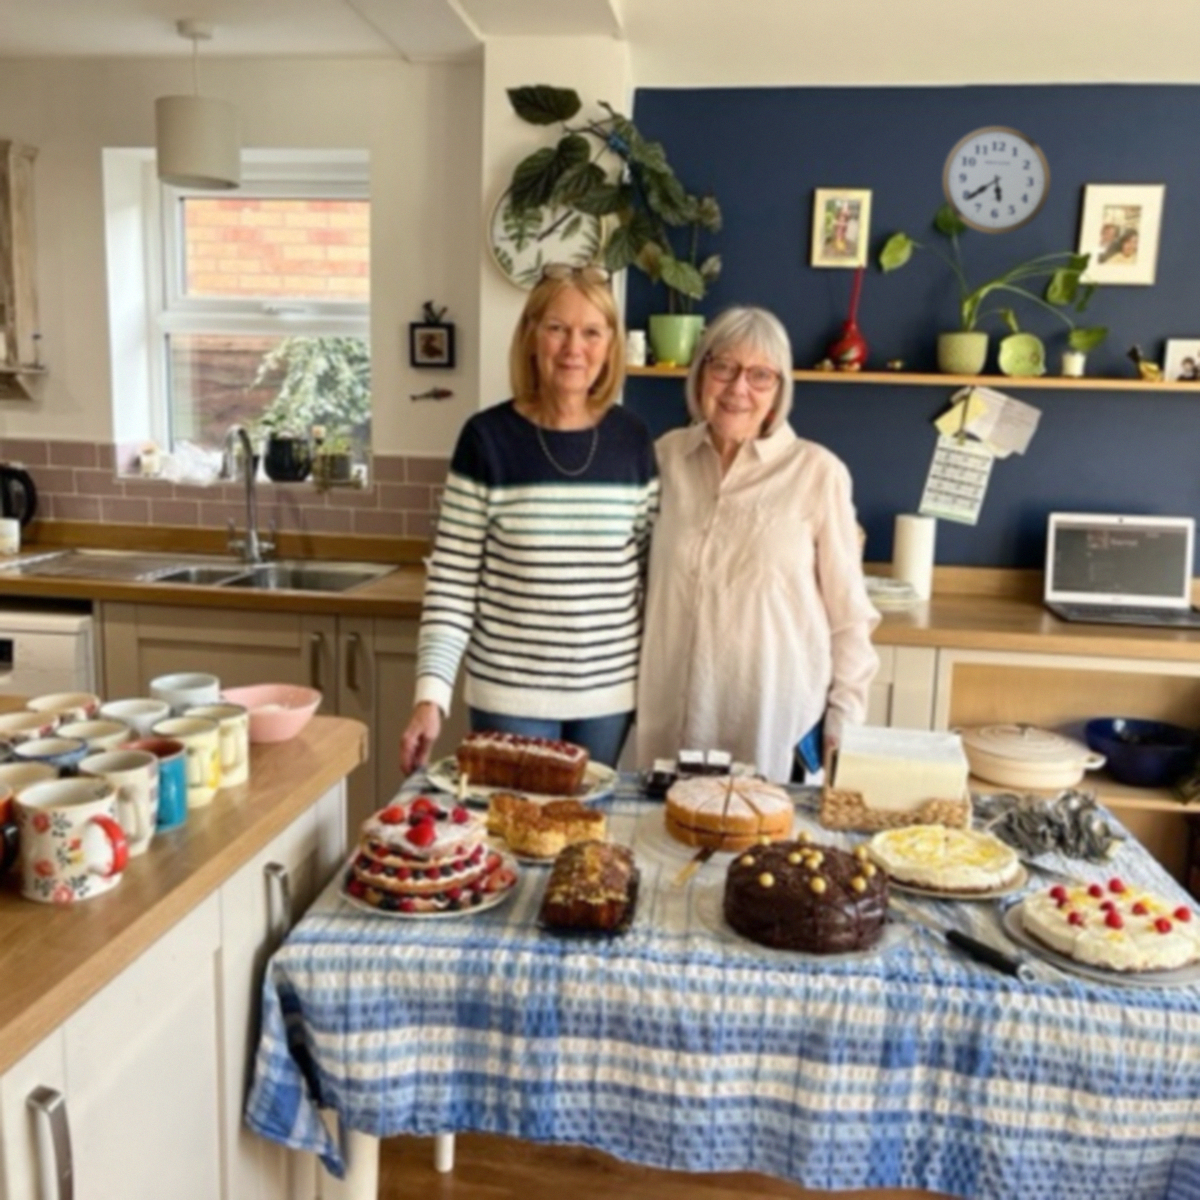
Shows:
{"hour": 5, "minute": 39}
